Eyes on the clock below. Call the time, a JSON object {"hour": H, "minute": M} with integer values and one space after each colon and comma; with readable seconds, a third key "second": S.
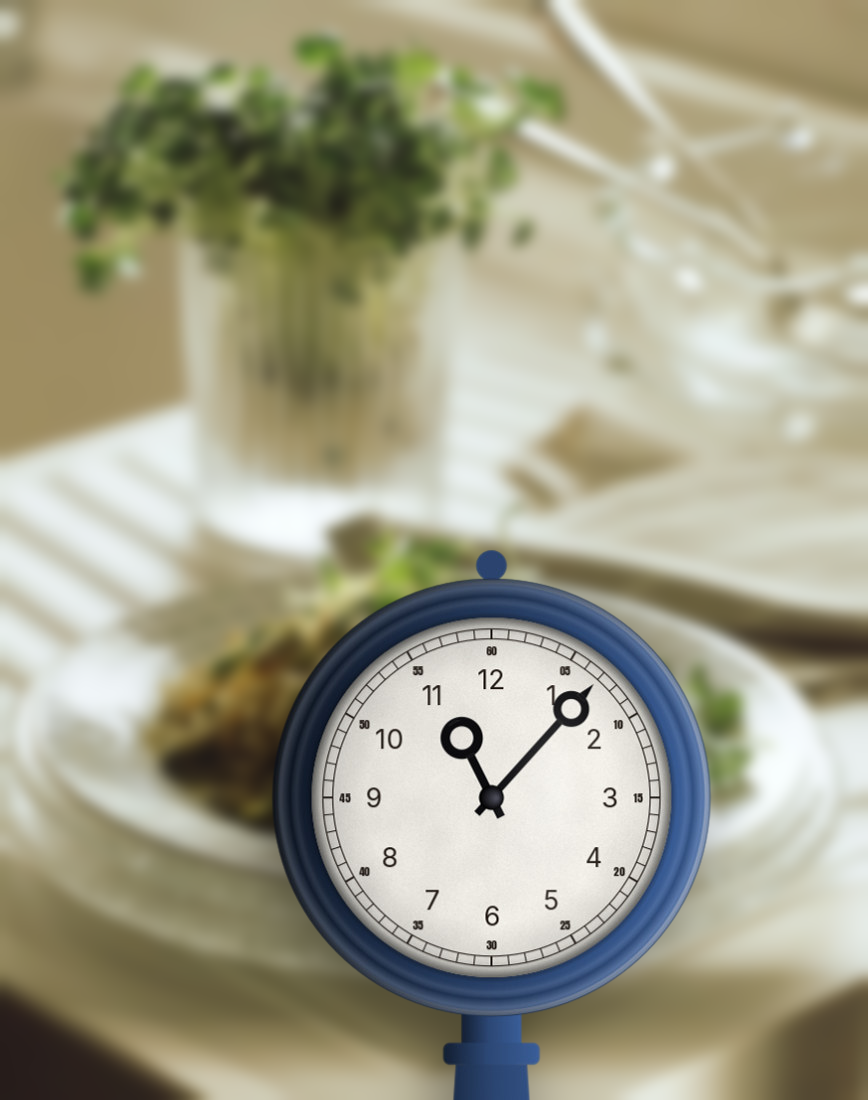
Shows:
{"hour": 11, "minute": 7}
